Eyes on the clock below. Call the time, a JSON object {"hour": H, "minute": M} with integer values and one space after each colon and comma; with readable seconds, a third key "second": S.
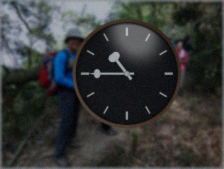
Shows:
{"hour": 10, "minute": 45}
